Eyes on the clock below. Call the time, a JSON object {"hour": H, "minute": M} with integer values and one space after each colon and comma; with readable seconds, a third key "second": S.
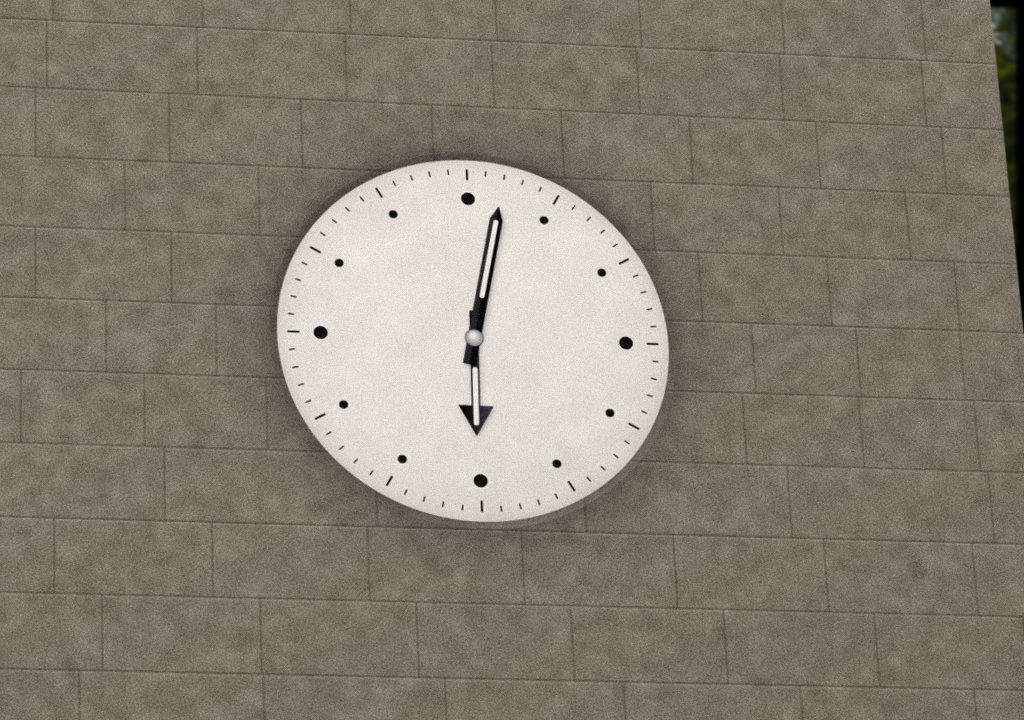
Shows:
{"hour": 6, "minute": 2}
